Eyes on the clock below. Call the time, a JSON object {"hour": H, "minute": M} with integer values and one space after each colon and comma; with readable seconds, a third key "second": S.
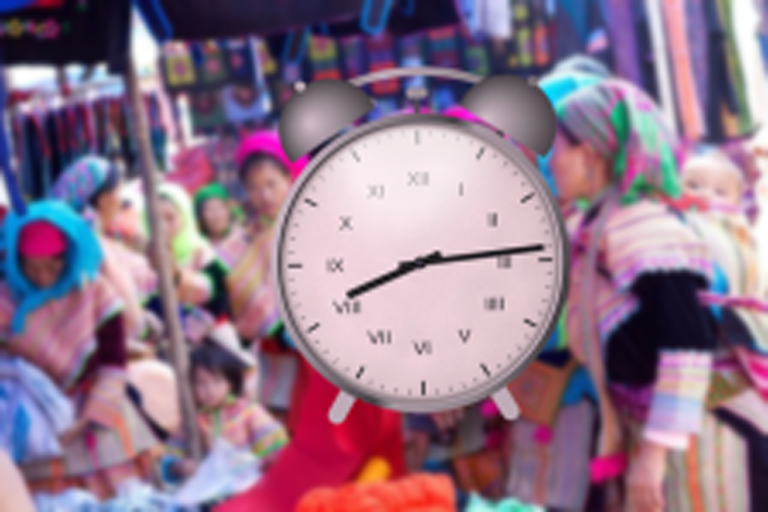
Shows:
{"hour": 8, "minute": 14}
